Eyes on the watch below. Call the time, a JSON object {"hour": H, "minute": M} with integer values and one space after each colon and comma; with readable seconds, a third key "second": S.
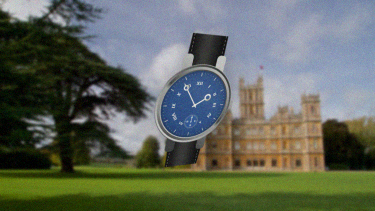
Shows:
{"hour": 1, "minute": 54}
